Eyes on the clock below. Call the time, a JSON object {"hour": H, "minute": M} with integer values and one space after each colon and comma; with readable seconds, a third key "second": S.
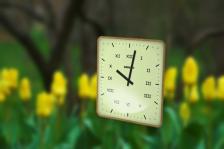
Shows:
{"hour": 10, "minute": 2}
